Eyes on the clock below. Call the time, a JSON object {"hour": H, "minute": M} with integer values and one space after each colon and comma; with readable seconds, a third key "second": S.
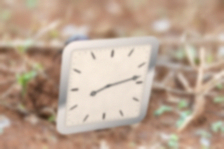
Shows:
{"hour": 8, "minute": 13}
